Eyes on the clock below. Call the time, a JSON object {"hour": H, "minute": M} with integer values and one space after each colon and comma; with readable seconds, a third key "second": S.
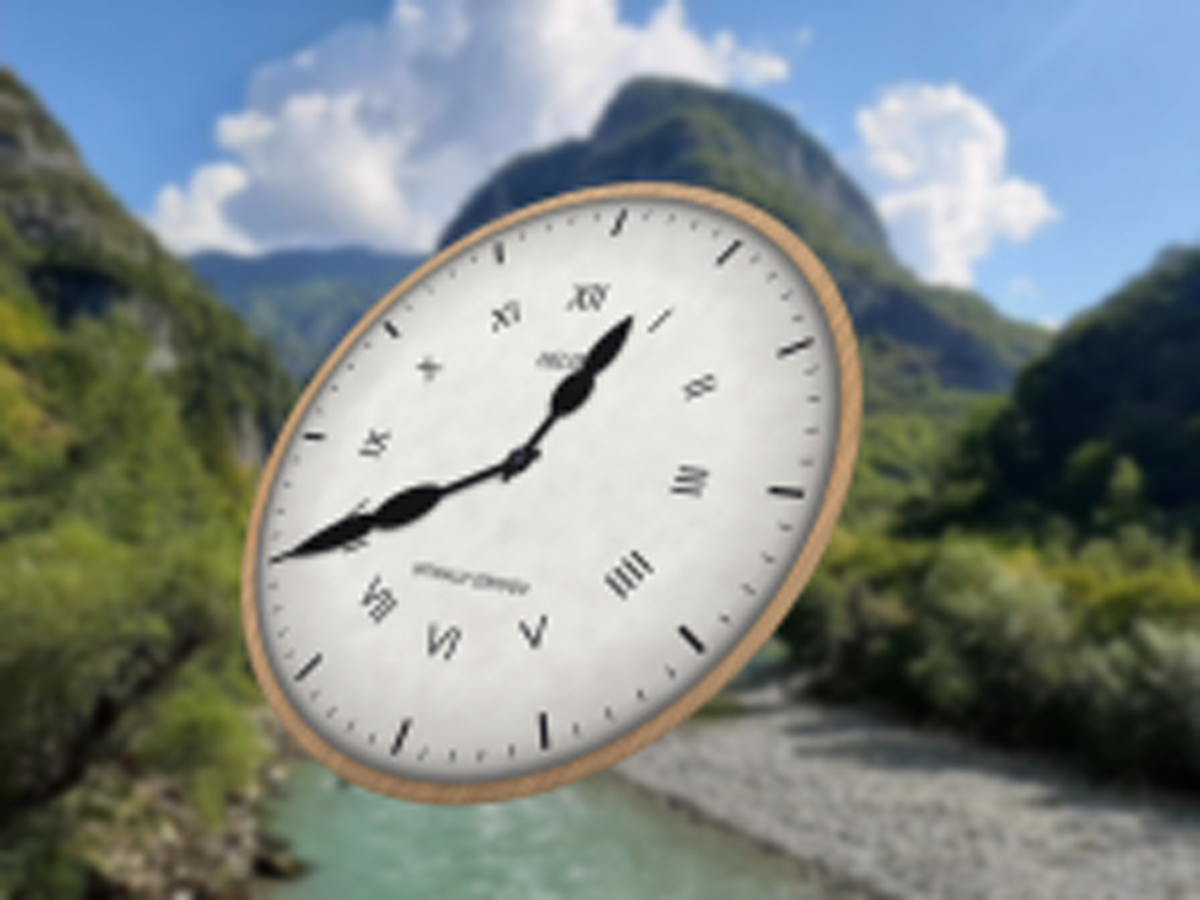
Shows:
{"hour": 12, "minute": 40}
